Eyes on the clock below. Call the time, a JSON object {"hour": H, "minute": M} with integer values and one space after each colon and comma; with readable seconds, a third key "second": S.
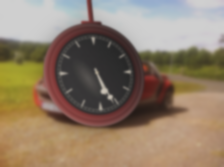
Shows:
{"hour": 5, "minute": 26}
